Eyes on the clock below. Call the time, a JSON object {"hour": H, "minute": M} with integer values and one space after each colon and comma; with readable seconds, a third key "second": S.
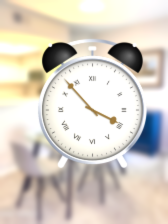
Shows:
{"hour": 3, "minute": 53}
